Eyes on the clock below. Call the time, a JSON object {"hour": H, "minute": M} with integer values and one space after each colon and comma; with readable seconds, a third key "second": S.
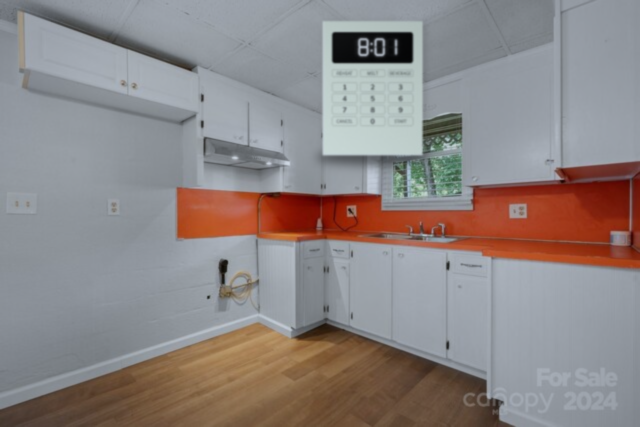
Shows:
{"hour": 8, "minute": 1}
